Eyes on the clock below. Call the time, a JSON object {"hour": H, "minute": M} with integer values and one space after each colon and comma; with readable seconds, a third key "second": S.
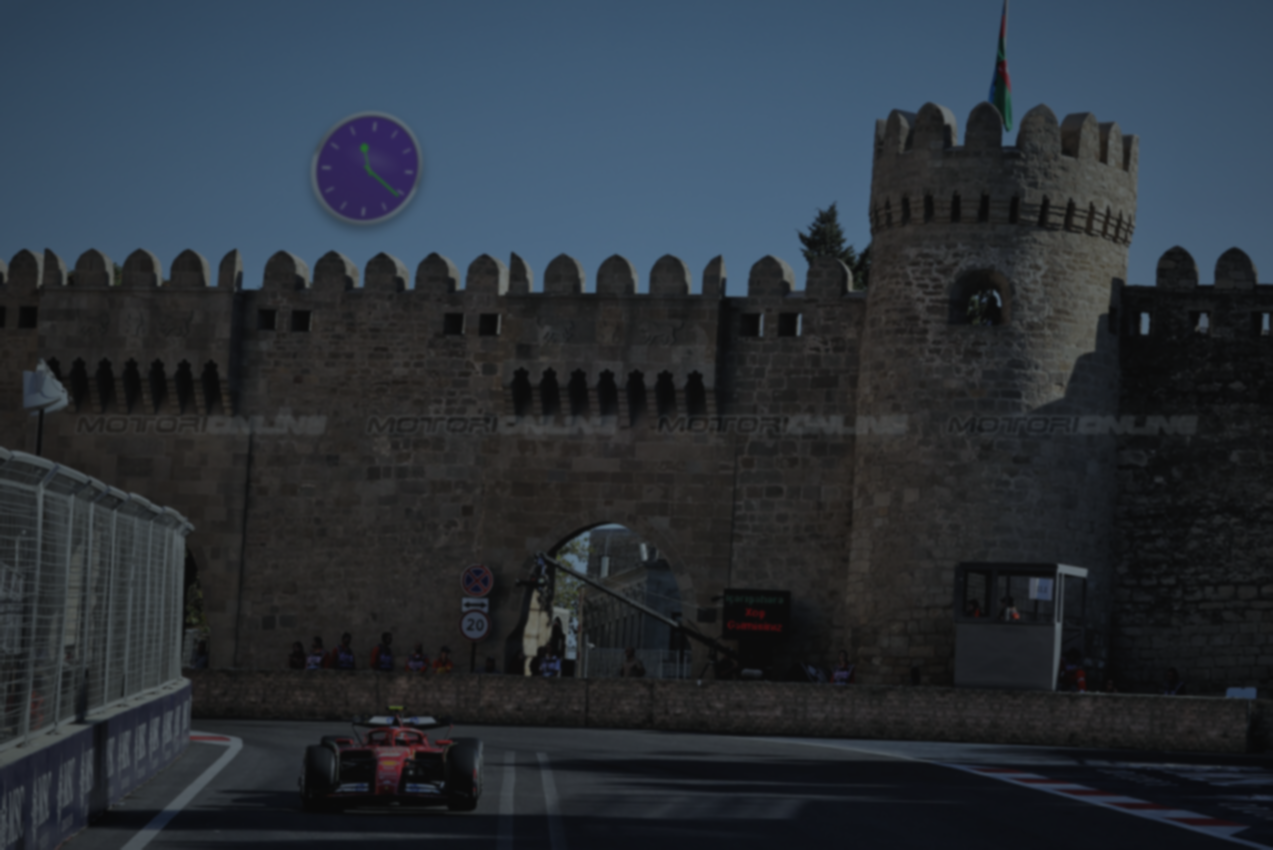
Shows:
{"hour": 11, "minute": 21}
